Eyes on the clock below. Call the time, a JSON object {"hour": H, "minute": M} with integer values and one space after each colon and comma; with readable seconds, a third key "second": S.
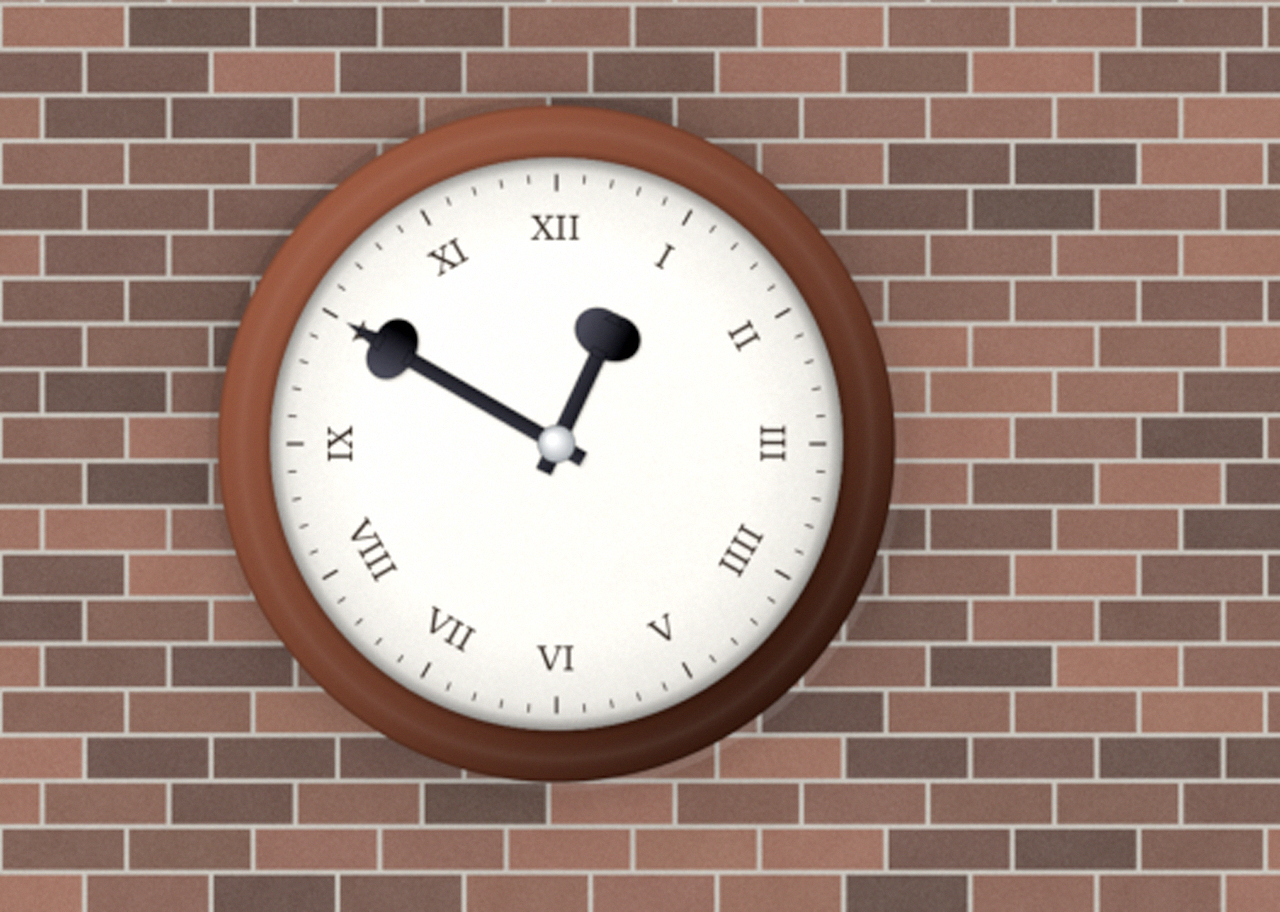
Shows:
{"hour": 12, "minute": 50}
